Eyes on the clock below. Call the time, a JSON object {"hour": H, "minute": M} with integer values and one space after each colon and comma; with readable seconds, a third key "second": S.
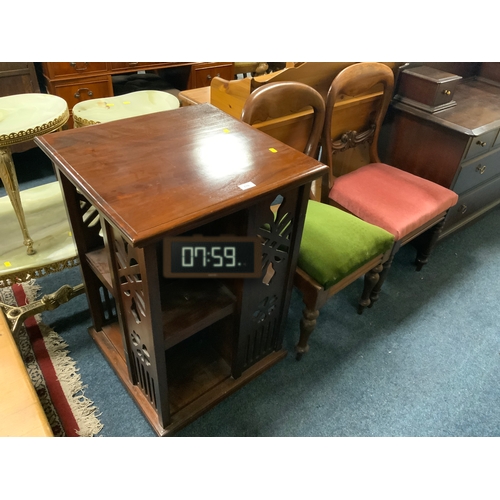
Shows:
{"hour": 7, "minute": 59}
